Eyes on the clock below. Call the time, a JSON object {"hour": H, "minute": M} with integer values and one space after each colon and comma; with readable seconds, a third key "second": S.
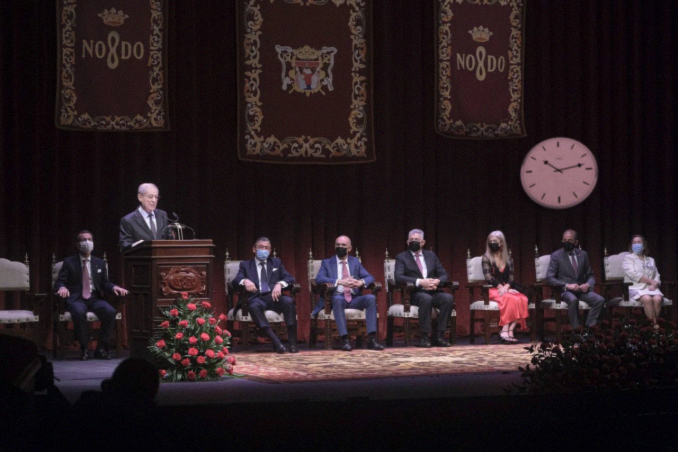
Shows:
{"hour": 10, "minute": 13}
